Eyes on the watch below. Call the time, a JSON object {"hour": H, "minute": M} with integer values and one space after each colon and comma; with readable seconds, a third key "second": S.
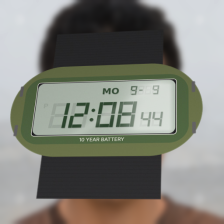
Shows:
{"hour": 12, "minute": 8, "second": 44}
